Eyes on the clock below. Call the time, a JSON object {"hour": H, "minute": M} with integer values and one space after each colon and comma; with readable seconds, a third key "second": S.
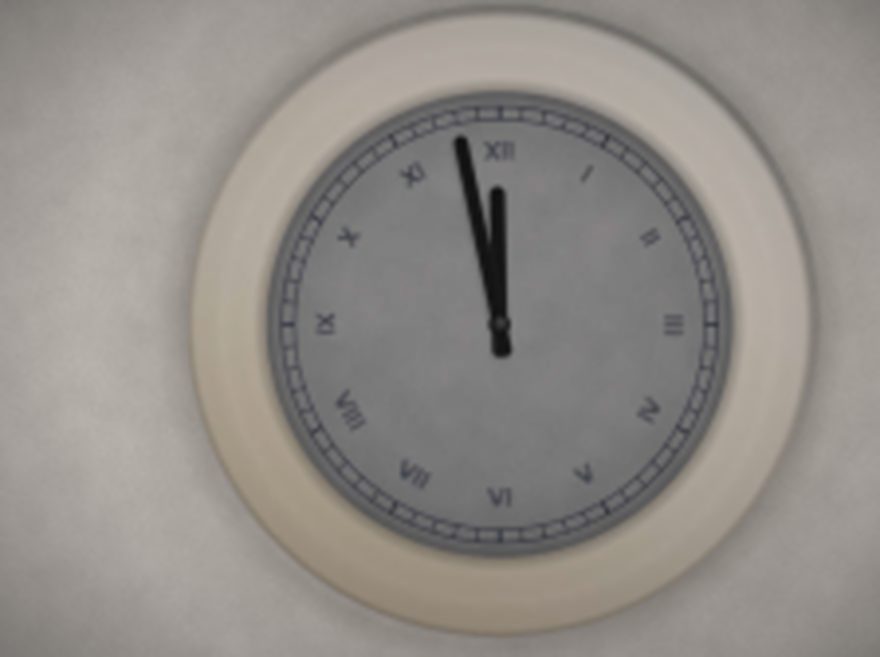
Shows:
{"hour": 11, "minute": 58}
